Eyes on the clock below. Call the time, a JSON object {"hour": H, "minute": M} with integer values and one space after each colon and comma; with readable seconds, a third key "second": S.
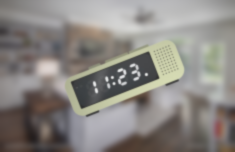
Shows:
{"hour": 11, "minute": 23}
